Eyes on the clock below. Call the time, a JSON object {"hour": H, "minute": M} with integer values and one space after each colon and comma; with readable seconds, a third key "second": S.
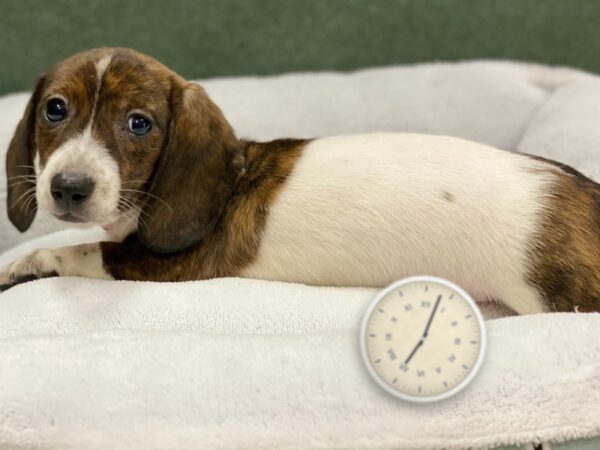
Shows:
{"hour": 7, "minute": 3}
